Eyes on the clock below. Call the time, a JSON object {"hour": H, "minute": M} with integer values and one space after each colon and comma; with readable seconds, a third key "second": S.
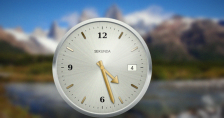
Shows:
{"hour": 4, "minute": 27}
